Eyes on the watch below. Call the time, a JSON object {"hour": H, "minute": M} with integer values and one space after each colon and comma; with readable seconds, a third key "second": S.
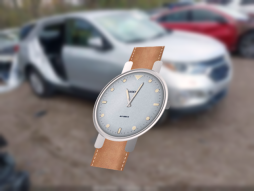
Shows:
{"hour": 11, "minute": 3}
